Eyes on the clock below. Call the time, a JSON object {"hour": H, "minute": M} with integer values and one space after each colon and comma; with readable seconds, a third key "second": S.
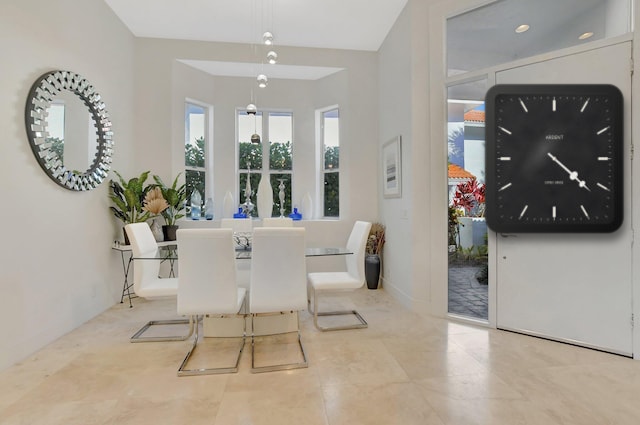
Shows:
{"hour": 4, "minute": 22}
